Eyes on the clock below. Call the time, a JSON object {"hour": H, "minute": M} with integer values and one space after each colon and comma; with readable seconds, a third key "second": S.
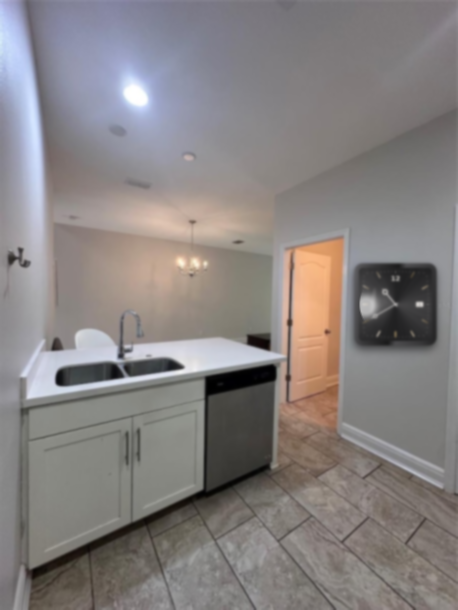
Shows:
{"hour": 10, "minute": 40}
